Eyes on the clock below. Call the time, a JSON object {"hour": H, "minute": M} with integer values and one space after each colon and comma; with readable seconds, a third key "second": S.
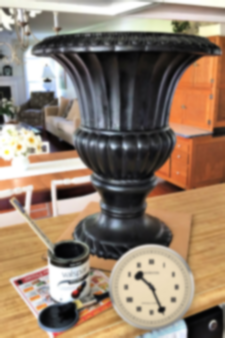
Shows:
{"hour": 10, "minute": 26}
